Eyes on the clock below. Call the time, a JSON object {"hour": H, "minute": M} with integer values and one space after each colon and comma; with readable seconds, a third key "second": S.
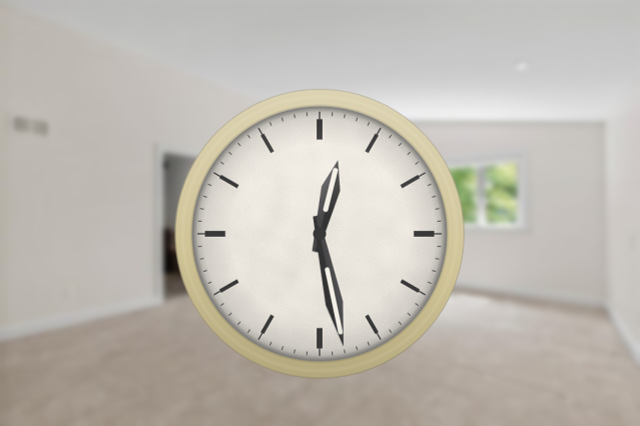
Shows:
{"hour": 12, "minute": 28}
